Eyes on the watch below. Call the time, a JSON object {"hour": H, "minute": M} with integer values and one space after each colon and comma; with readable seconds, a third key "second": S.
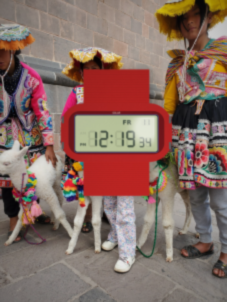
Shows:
{"hour": 12, "minute": 19, "second": 34}
